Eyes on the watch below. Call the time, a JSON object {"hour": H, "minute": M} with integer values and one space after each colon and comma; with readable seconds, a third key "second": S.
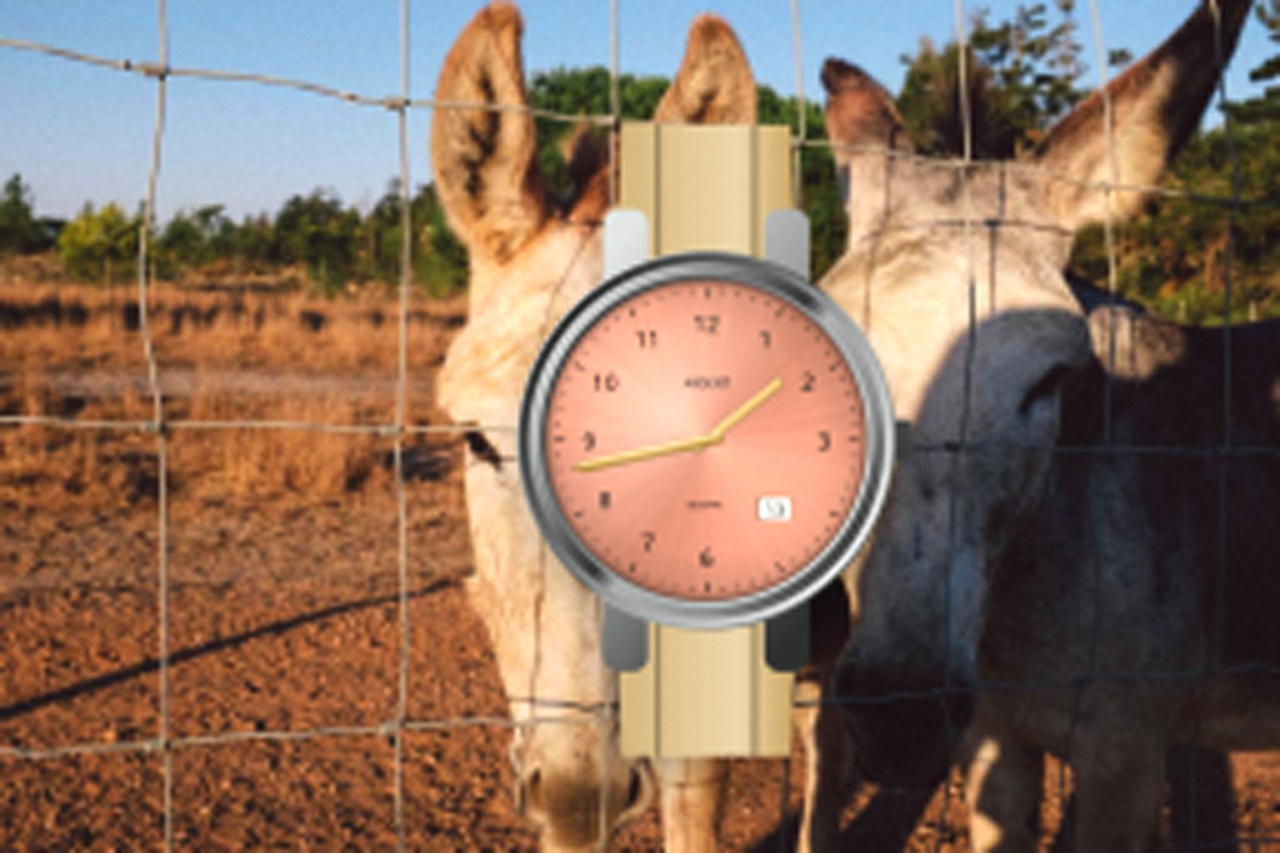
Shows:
{"hour": 1, "minute": 43}
